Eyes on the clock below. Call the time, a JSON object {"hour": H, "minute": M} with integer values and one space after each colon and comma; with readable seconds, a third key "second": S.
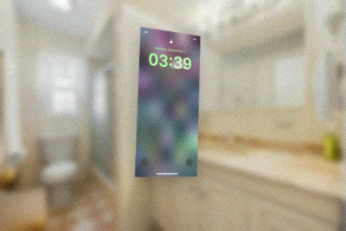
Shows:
{"hour": 3, "minute": 39}
